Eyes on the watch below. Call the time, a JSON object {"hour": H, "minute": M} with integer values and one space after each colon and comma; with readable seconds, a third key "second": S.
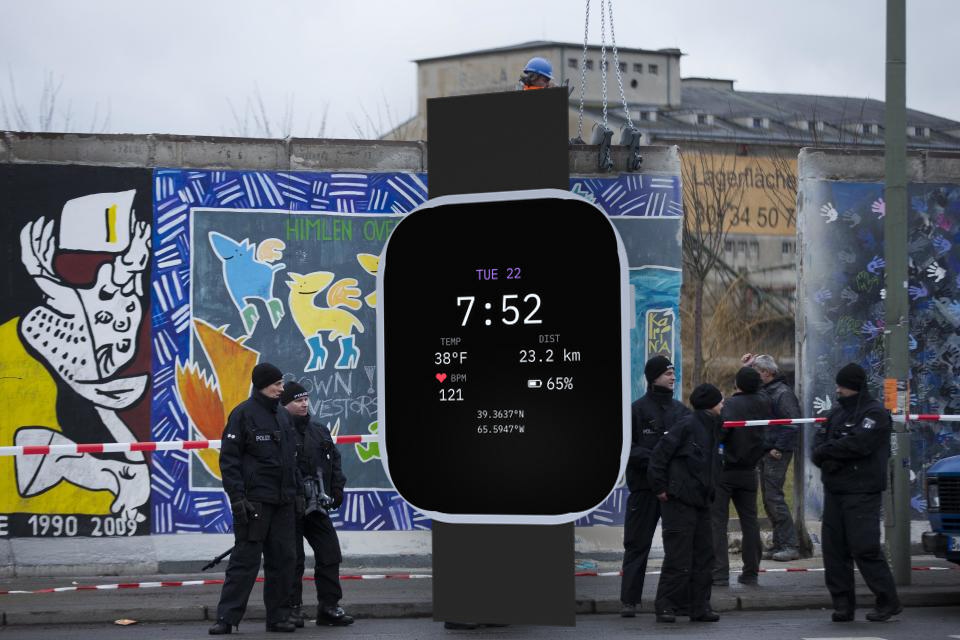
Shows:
{"hour": 7, "minute": 52}
